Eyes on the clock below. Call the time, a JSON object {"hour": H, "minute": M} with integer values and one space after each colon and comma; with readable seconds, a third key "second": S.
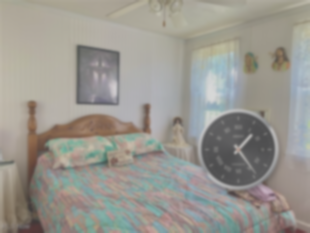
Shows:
{"hour": 1, "minute": 24}
